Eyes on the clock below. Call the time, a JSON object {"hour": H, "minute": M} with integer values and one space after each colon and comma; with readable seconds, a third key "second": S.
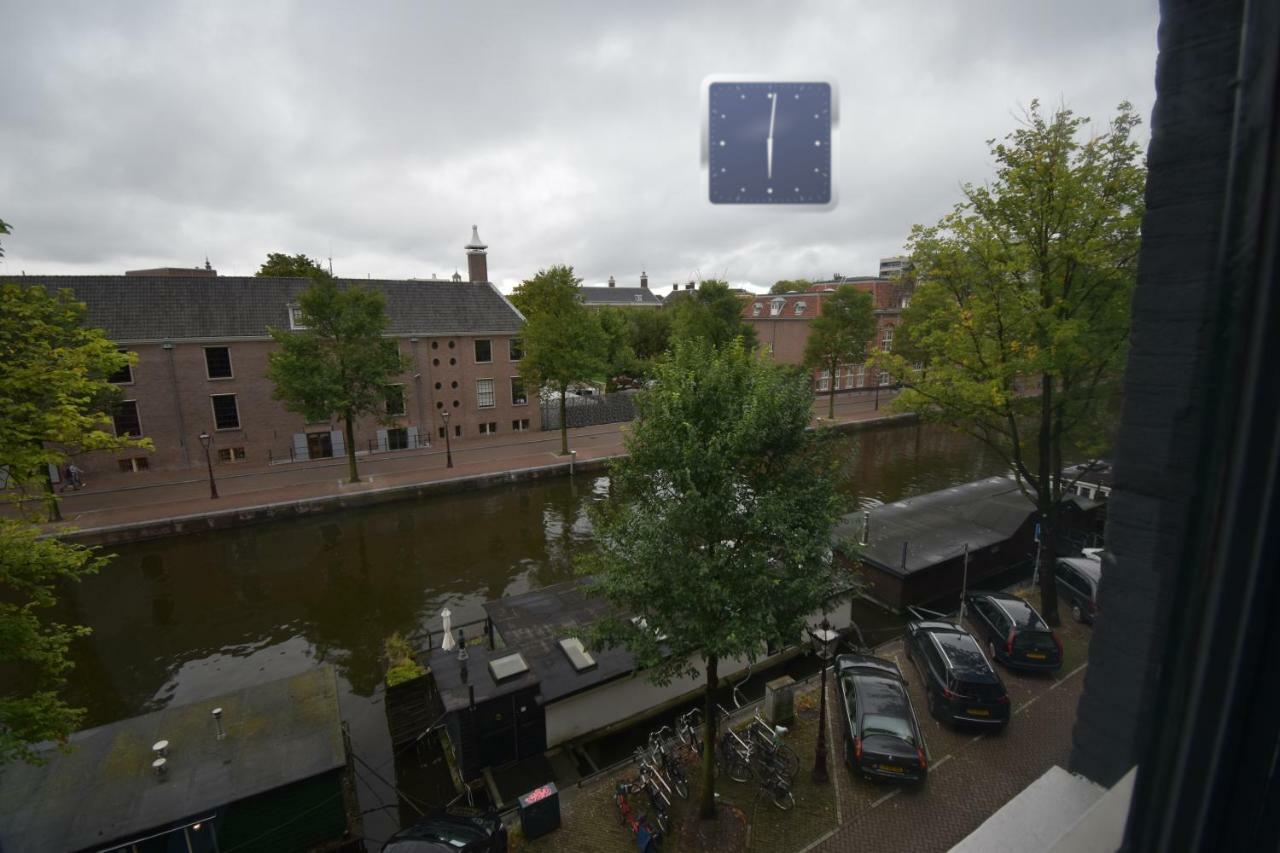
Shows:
{"hour": 6, "minute": 1}
